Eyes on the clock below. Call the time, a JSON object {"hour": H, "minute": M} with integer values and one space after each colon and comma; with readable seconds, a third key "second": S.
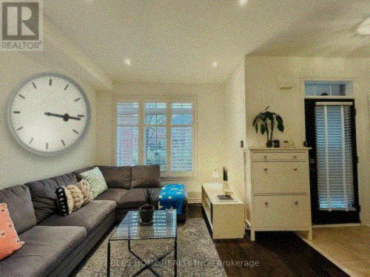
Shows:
{"hour": 3, "minute": 16}
